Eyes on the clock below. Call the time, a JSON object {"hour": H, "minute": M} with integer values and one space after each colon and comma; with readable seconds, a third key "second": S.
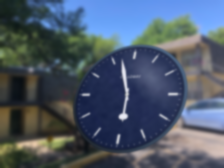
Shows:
{"hour": 5, "minute": 57}
